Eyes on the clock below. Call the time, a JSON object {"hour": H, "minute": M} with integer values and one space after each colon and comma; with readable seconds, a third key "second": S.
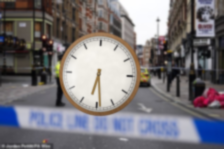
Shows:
{"hour": 6, "minute": 29}
